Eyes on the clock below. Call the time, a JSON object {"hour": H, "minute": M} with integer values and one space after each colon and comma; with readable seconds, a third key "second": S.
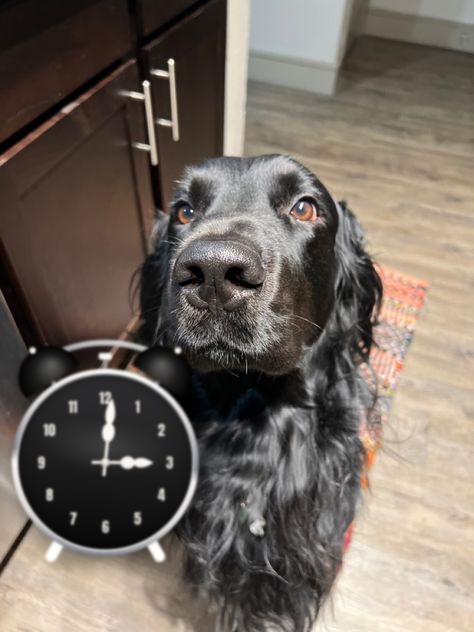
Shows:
{"hour": 3, "minute": 1}
